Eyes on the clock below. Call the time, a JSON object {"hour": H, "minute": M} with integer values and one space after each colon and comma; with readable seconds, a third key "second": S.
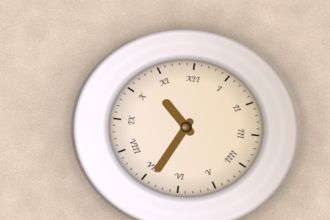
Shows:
{"hour": 10, "minute": 34}
